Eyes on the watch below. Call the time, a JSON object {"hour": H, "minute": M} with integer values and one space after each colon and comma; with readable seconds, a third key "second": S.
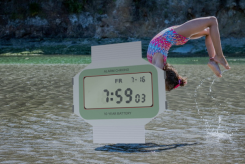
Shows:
{"hour": 7, "minute": 59, "second": 3}
